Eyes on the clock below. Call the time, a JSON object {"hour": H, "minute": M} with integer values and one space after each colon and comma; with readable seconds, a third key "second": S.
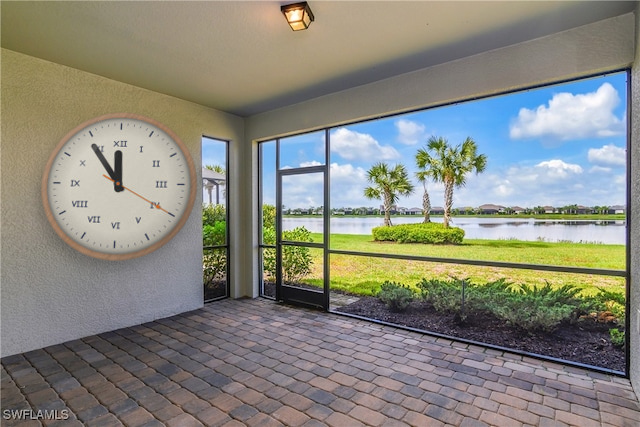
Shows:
{"hour": 11, "minute": 54, "second": 20}
